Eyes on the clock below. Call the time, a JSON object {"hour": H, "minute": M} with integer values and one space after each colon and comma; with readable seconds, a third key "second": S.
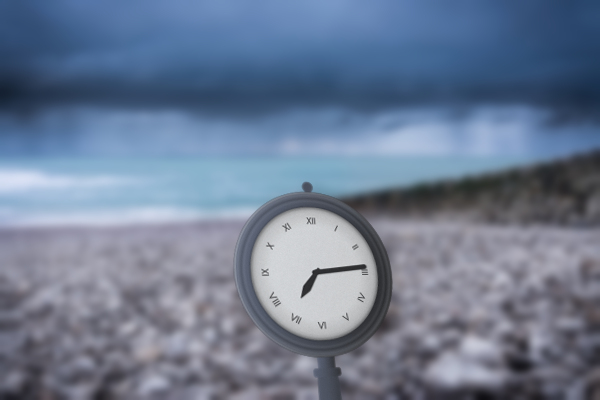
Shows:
{"hour": 7, "minute": 14}
